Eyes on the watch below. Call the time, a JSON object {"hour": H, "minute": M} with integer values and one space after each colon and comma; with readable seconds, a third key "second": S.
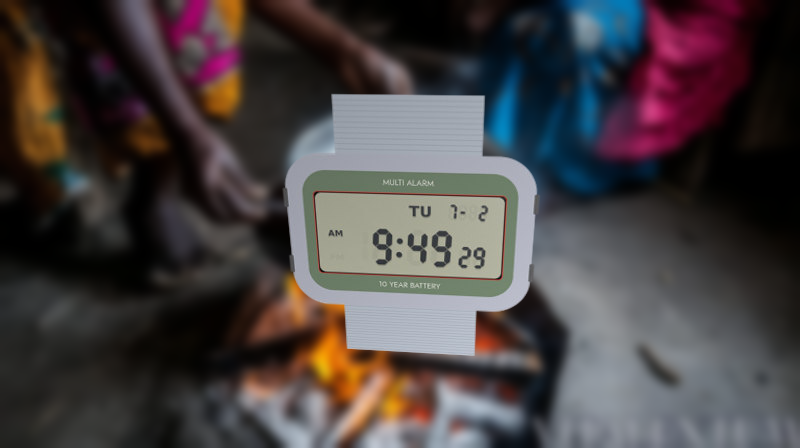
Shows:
{"hour": 9, "minute": 49, "second": 29}
